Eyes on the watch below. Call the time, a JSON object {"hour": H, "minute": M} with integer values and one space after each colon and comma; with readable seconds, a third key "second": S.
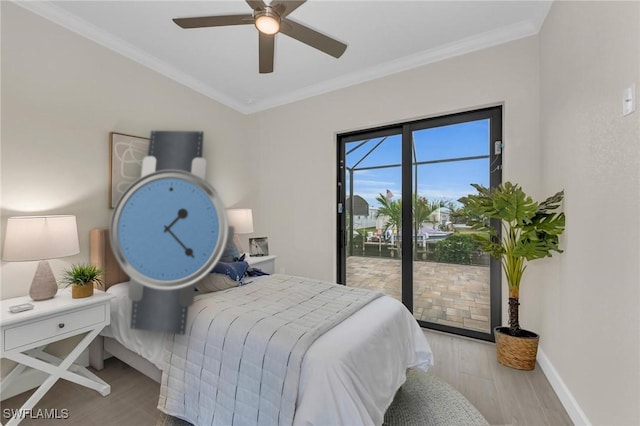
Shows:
{"hour": 1, "minute": 22}
